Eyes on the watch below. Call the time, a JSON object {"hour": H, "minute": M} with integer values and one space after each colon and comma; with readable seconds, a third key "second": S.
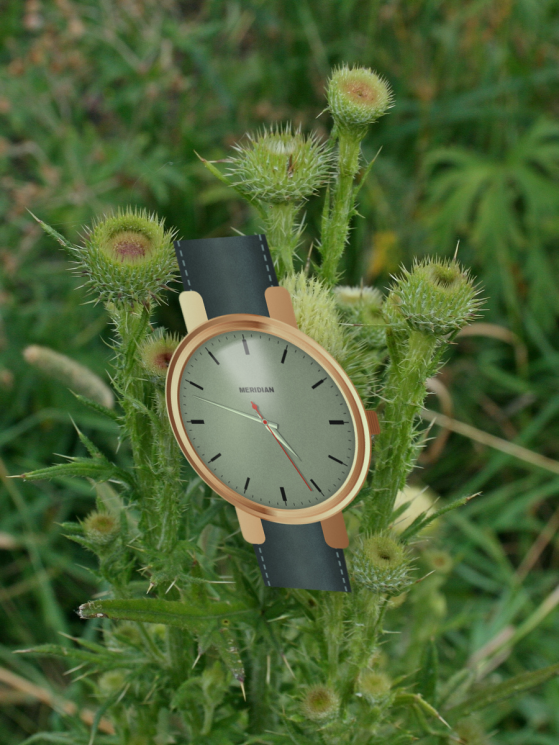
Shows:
{"hour": 4, "minute": 48, "second": 26}
